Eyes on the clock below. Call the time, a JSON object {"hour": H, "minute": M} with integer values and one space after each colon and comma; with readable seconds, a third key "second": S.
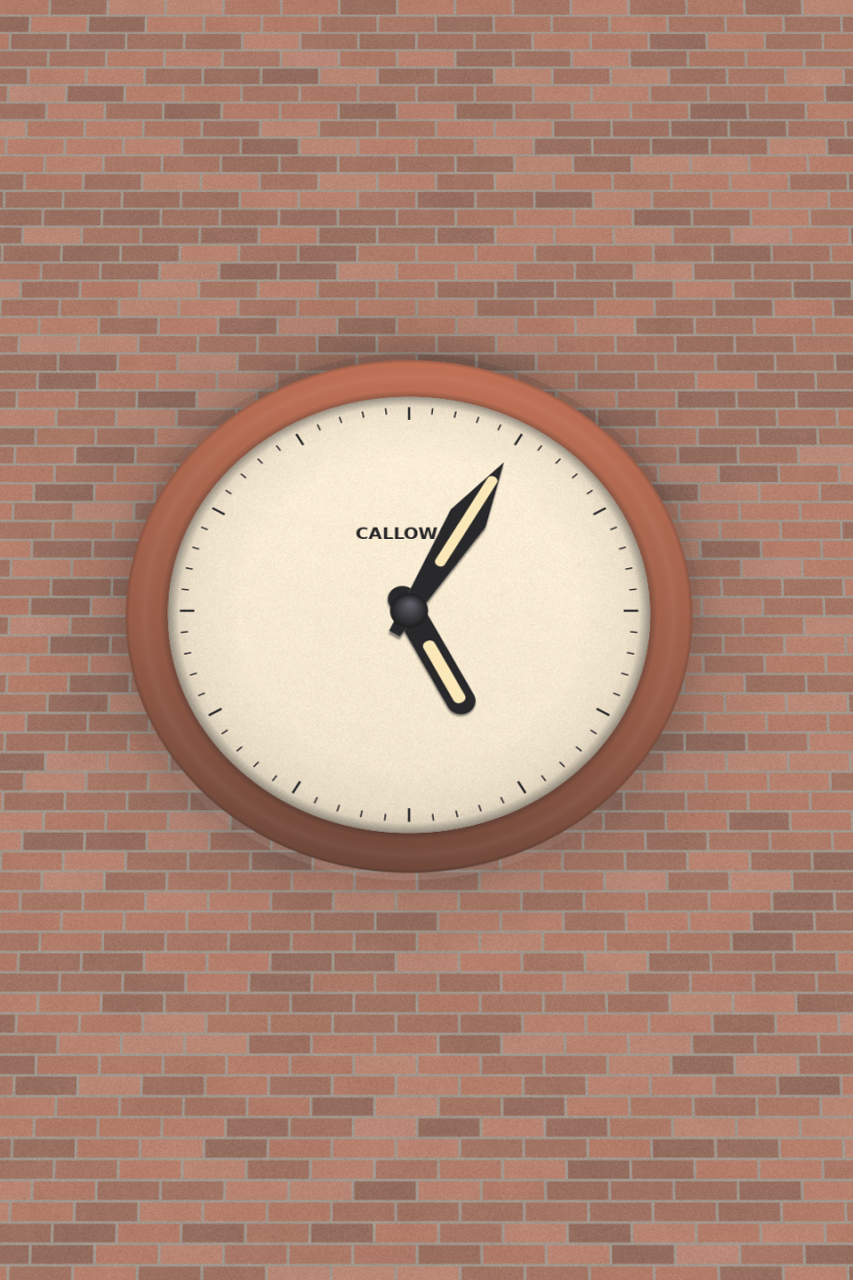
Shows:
{"hour": 5, "minute": 5}
